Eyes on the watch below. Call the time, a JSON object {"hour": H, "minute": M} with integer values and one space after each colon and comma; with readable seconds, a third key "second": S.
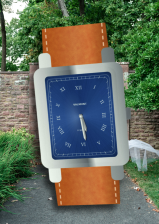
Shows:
{"hour": 5, "minute": 29}
